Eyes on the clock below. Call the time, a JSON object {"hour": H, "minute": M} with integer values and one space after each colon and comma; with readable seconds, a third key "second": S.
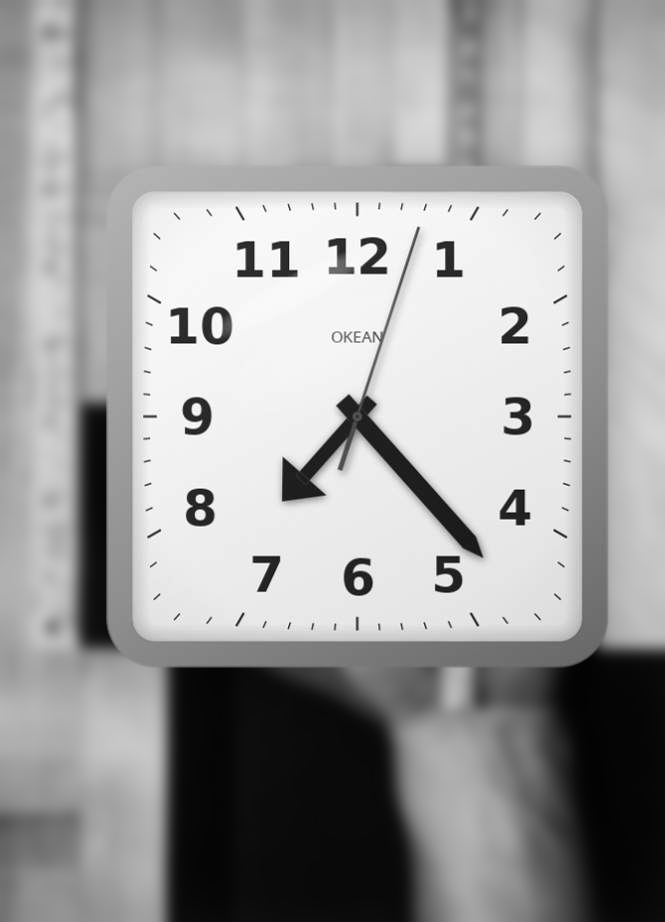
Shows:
{"hour": 7, "minute": 23, "second": 3}
